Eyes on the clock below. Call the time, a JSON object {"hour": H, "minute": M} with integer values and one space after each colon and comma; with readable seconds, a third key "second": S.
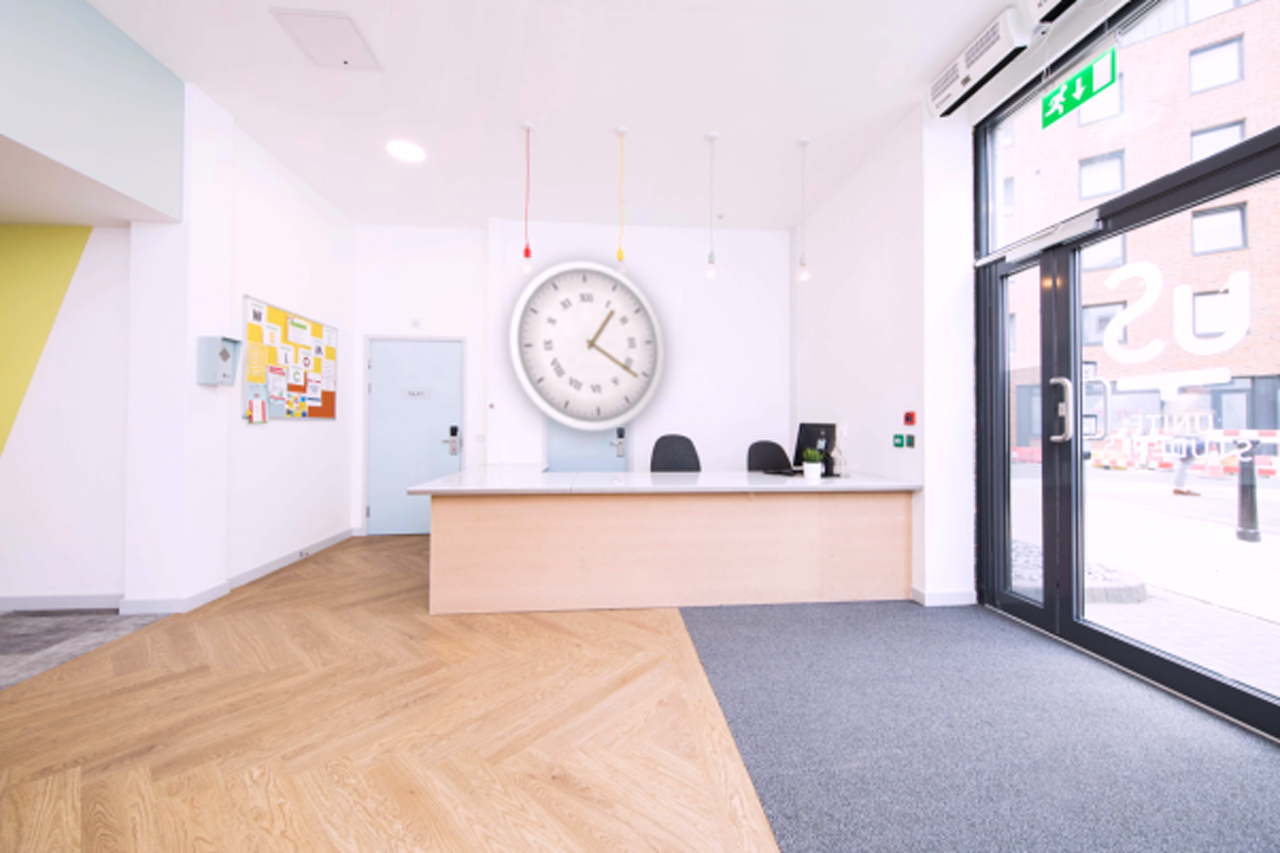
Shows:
{"hour": 1, "minute": 21}
